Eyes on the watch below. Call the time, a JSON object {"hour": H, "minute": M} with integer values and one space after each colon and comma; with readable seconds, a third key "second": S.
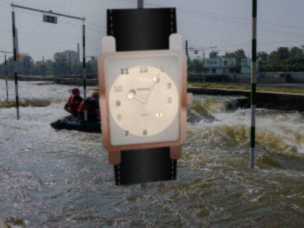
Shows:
{"hour": 10, "minute": 5}
